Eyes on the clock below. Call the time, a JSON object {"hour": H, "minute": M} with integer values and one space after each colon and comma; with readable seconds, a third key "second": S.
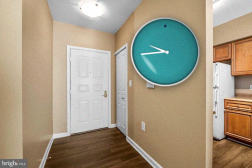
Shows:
{"hour": 9, "minute": 44}
